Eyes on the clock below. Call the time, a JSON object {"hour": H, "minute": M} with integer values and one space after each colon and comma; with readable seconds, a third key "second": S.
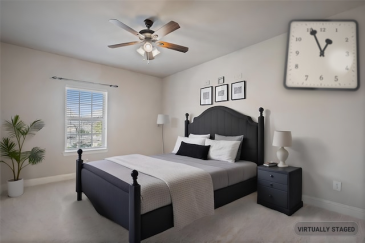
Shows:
{"hour": 12, "minute": 56}
